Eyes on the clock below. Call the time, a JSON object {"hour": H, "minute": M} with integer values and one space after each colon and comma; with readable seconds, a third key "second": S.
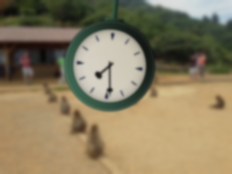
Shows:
{"hour": 7, "minute": 29}
